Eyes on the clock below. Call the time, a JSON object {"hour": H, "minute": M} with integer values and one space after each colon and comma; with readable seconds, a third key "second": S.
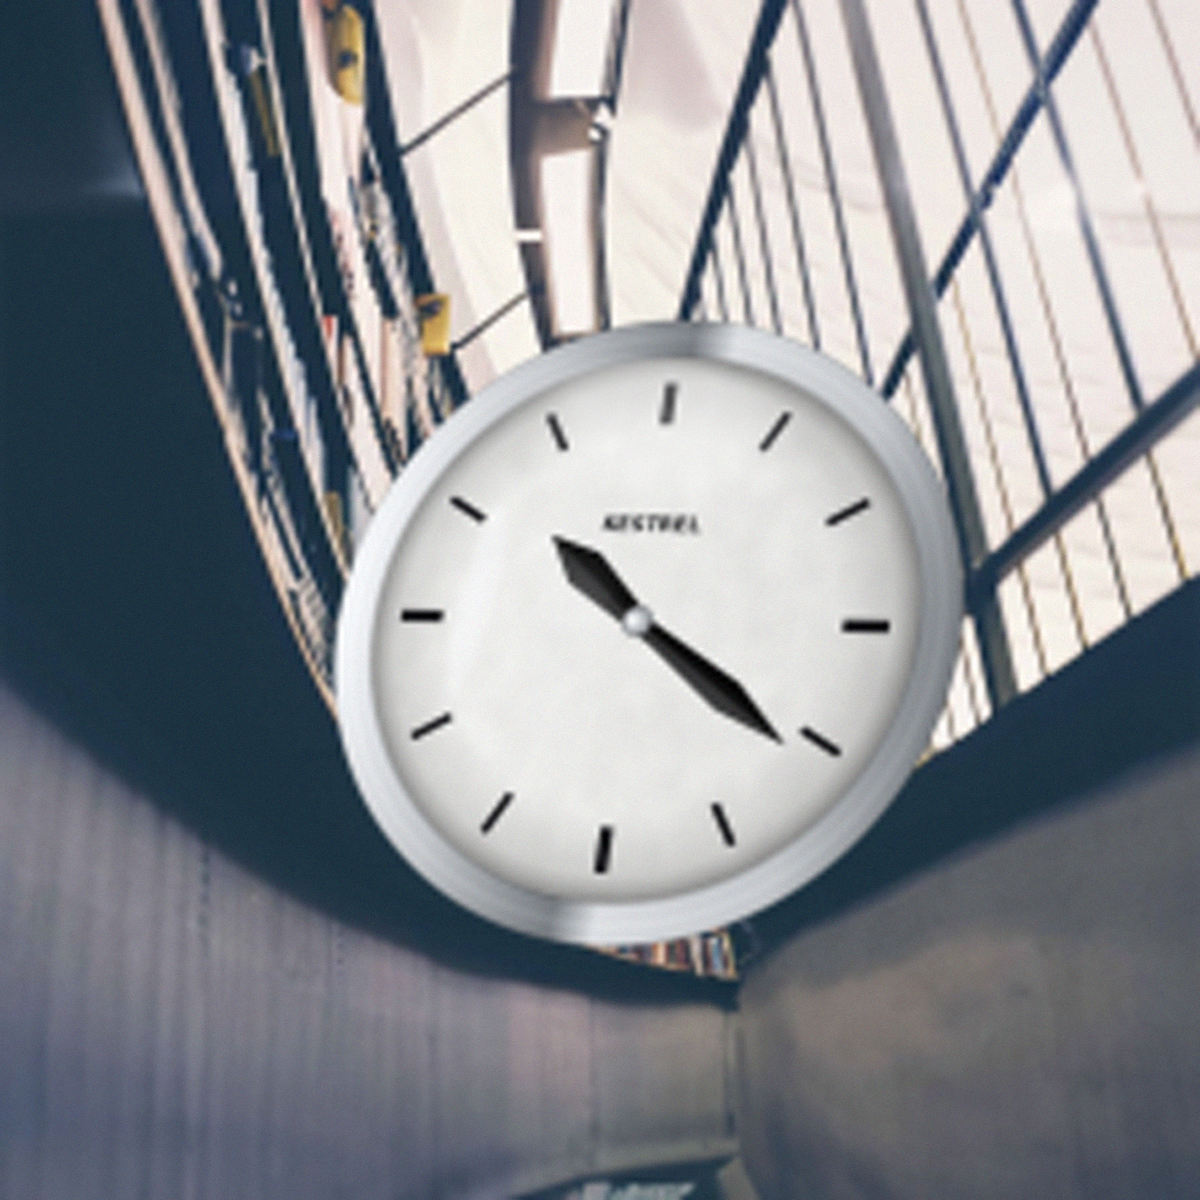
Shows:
{"hour": 10, "minute": 21}
